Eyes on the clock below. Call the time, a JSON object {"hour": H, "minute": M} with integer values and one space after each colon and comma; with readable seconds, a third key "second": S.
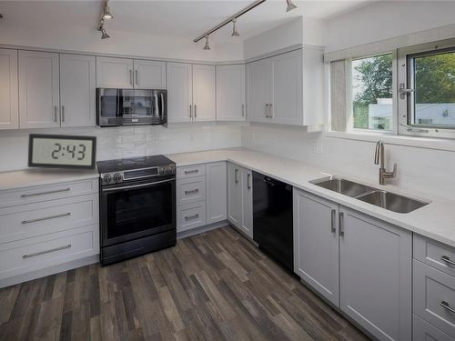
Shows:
{"hour": 2, "minute": 43}
